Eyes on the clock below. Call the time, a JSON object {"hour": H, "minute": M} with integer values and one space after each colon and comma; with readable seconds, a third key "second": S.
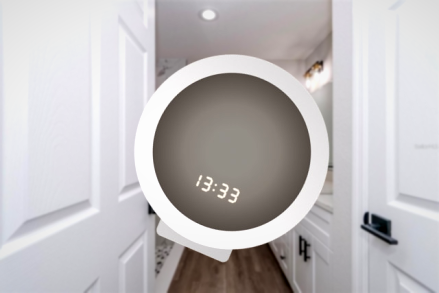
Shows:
{"hour": 13, "minute": 33}
